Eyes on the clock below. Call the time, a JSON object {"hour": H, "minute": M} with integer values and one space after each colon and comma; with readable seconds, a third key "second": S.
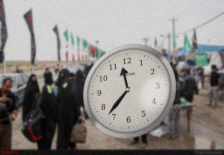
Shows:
{"hour": 11, "minute": 37}
